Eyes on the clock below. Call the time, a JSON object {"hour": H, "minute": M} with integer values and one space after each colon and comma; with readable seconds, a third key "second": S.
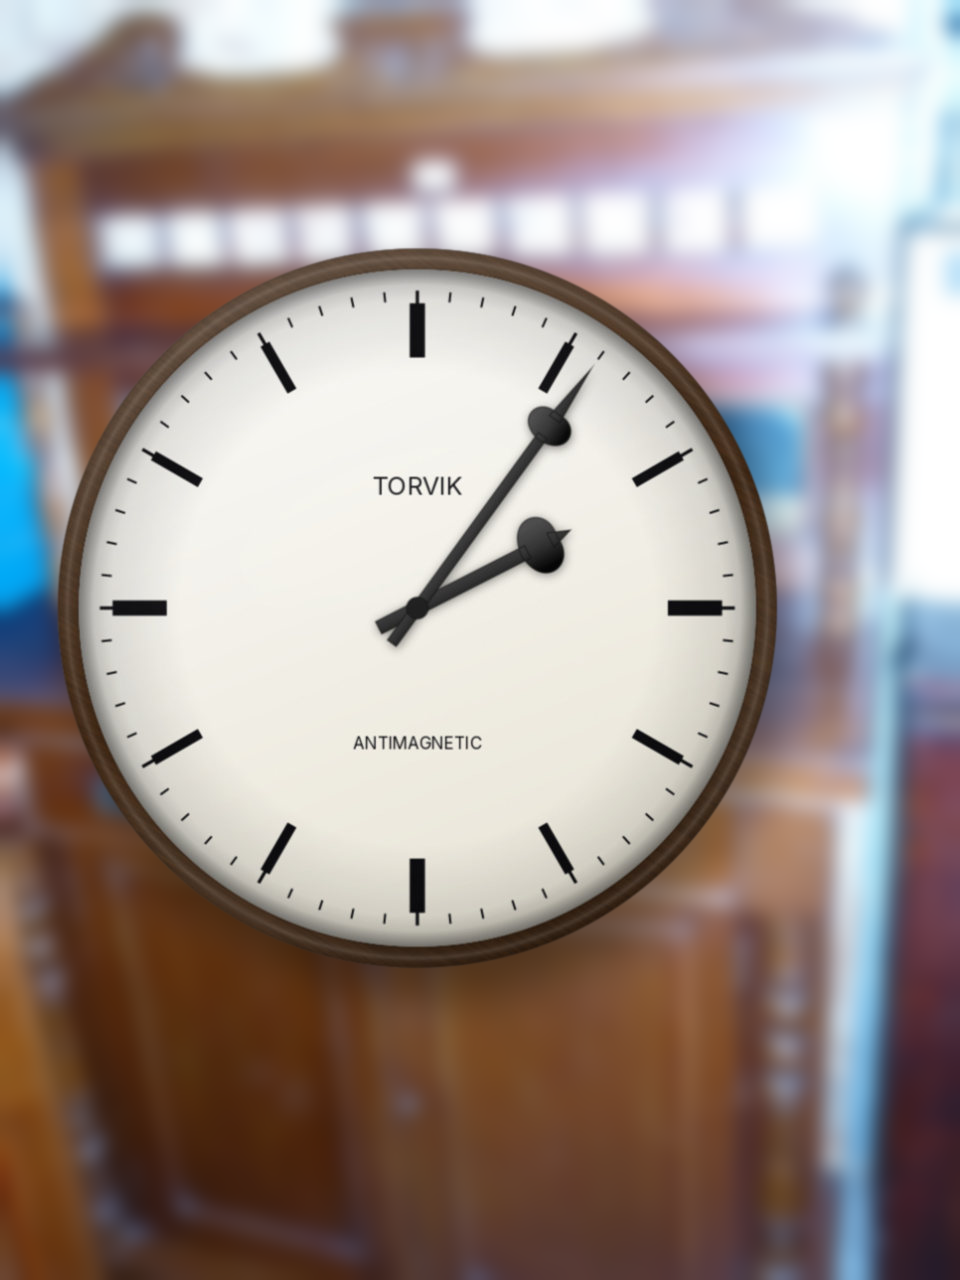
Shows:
{"hour": 2, "minute": 6}
